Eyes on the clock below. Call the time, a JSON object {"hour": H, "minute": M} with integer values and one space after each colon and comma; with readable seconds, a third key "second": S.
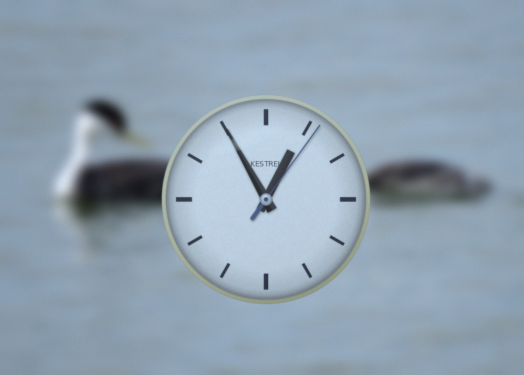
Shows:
{"hour": 12, "minute": 55, "second": 6}
